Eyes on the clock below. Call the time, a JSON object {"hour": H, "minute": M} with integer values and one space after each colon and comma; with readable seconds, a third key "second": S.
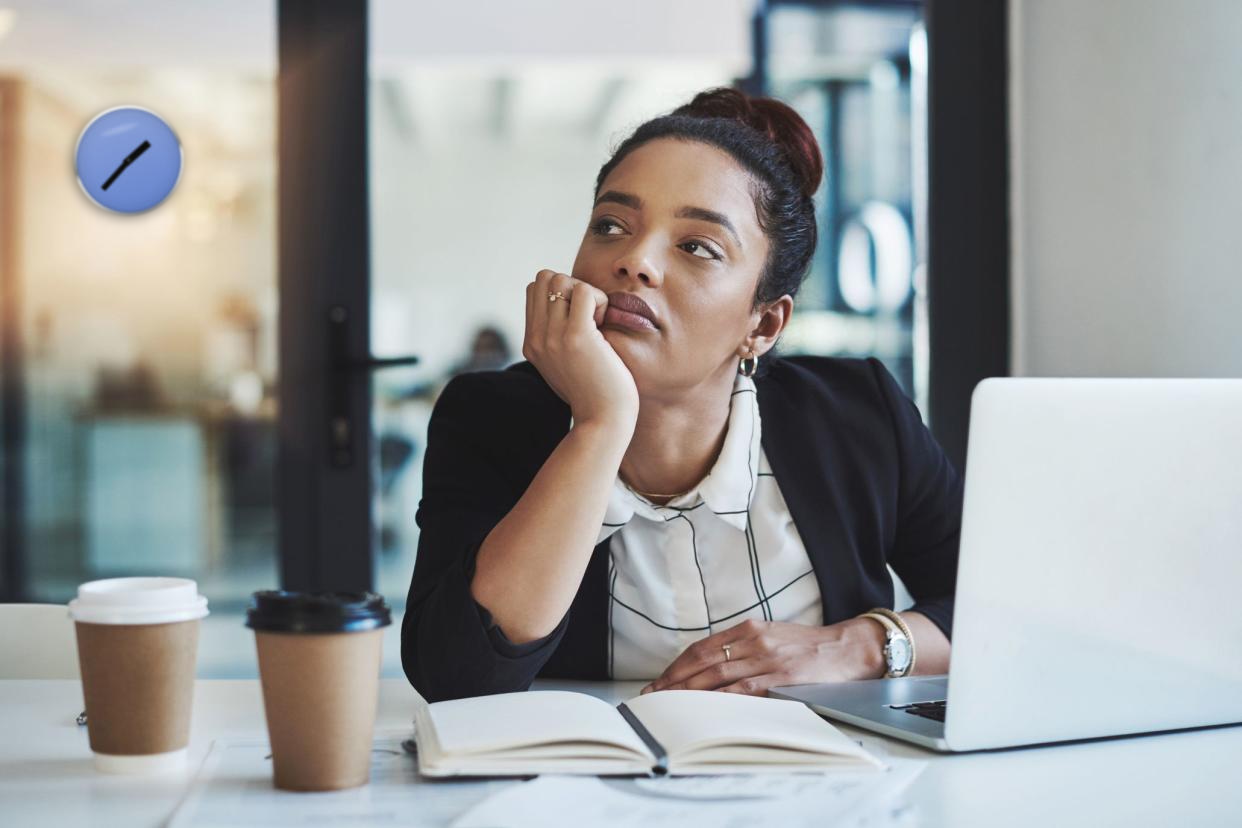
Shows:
{"hour": 1, "minute": 37}
